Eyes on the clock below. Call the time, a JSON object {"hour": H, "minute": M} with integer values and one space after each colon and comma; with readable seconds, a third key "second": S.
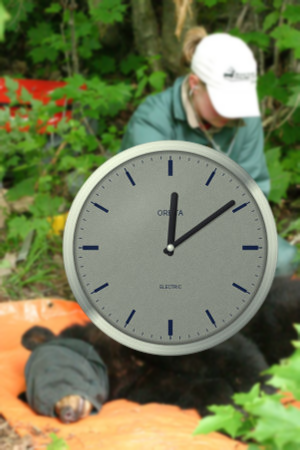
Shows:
{"hour": 12, "minute": 9}
